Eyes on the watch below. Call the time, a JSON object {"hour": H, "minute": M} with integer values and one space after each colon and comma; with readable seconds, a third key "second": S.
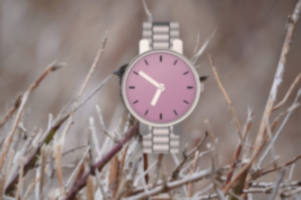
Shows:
{"hour": 6, "minute": 51}
